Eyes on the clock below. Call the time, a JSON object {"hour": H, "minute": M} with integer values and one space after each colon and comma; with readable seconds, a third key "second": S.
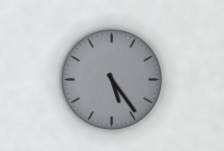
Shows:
{"hour": 5, "minute": 24}
